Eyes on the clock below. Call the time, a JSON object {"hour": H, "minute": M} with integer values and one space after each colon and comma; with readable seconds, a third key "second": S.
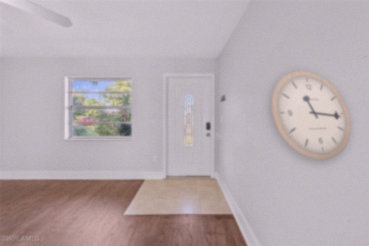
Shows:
{"hour": 11, "minute": 16}
